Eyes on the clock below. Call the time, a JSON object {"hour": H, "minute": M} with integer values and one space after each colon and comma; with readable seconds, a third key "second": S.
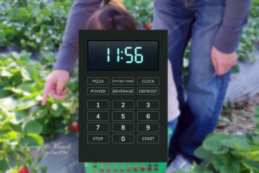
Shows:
{"hour": 11, "minute": 56}
